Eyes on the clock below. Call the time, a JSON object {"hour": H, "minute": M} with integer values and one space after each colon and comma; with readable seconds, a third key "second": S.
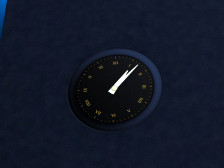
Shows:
{"hour": 1, "minute": 7}
